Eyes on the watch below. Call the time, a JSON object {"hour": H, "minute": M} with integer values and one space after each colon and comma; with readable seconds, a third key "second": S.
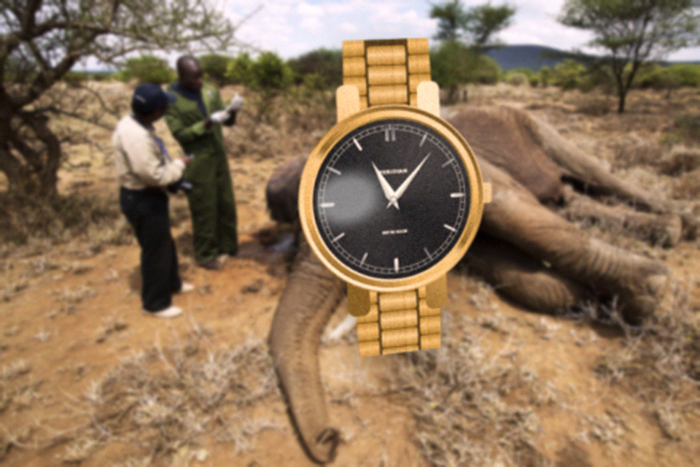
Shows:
{"hour": 11, "minute": 7}
